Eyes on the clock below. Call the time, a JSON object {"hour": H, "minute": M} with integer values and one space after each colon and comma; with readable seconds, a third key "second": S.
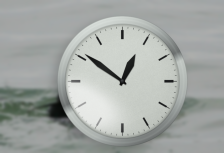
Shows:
{"hour": 12, "minute": 51}
